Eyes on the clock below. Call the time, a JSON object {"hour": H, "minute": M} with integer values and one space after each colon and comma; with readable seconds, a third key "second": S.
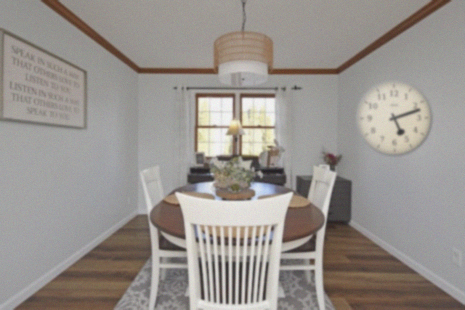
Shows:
{"hour": 5, "minute": 12}
